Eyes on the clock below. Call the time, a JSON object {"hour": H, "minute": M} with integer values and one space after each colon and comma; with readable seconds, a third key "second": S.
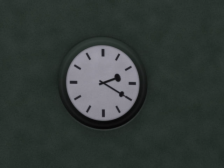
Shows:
{"hour": 2, "minute": 20}
